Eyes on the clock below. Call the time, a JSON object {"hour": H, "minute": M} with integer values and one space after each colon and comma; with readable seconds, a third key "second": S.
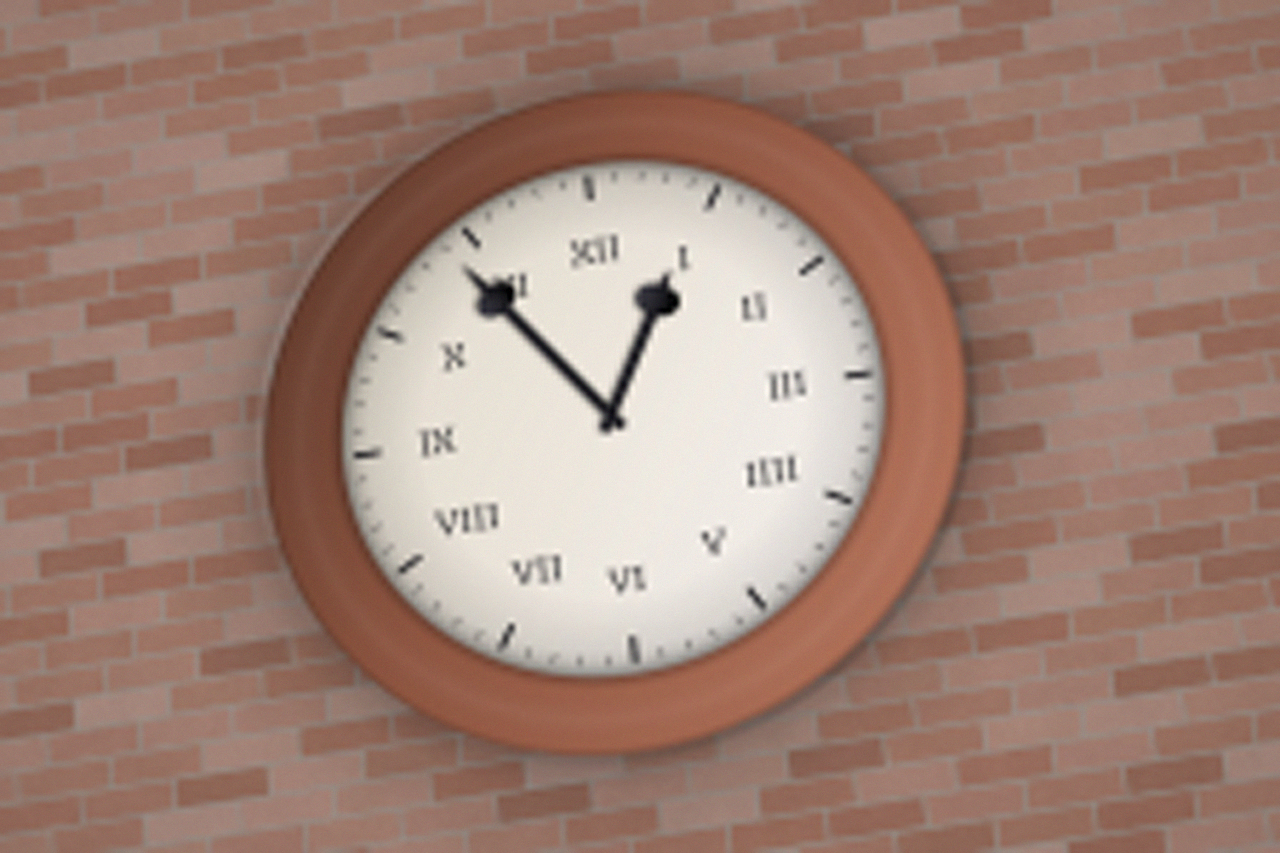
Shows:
{"hour": 12, "minute": 54}
